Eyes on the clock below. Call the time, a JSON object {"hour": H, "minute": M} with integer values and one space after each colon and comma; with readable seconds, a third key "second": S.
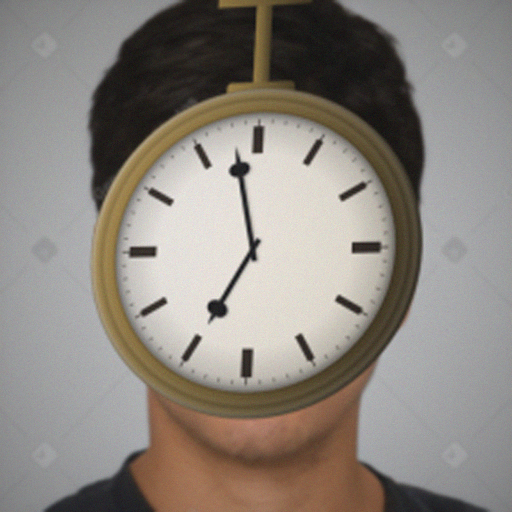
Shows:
{"hour": 6, "minute": 58}
